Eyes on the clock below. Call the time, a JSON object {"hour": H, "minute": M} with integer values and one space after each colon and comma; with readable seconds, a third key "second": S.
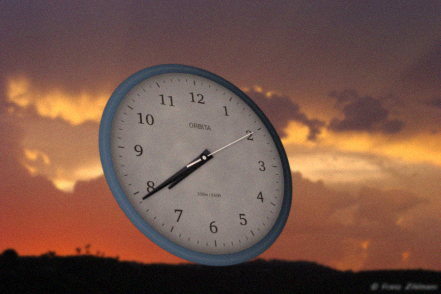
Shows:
{"hour": 7, "minute": 39, "second": 10}
